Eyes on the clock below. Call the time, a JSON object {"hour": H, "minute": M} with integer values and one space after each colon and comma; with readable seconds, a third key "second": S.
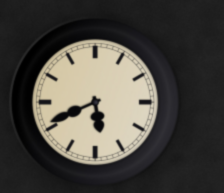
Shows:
{"hour": 5, "minute": 41}
